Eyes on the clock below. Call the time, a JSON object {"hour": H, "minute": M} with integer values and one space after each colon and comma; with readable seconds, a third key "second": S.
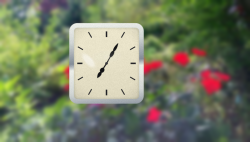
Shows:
{"hour": 7, "minute": 5}
